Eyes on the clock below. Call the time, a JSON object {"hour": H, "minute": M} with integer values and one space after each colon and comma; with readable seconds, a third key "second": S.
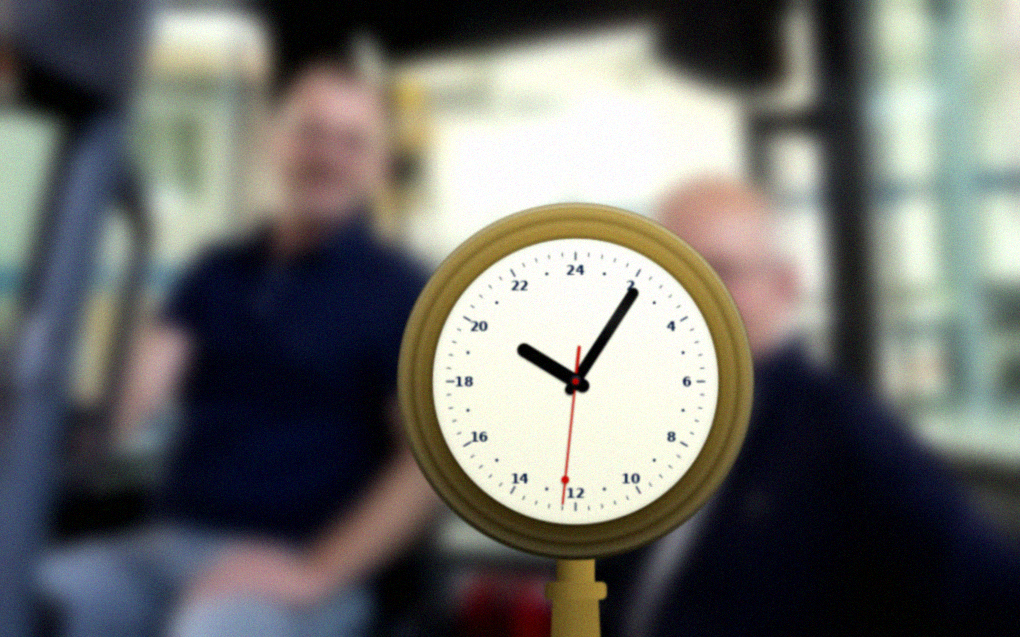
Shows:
{"hour": 20, "minute": 5, "second": 31}
